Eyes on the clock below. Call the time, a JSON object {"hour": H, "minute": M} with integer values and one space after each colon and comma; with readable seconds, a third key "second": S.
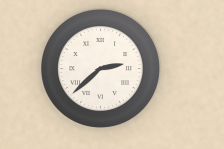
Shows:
{"hour": 2, "minute": 38}
